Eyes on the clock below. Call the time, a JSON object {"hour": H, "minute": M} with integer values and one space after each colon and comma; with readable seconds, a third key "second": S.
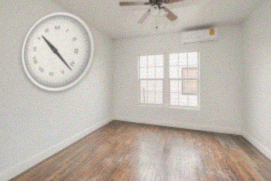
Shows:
{"hour": 10, "minute": 22}
